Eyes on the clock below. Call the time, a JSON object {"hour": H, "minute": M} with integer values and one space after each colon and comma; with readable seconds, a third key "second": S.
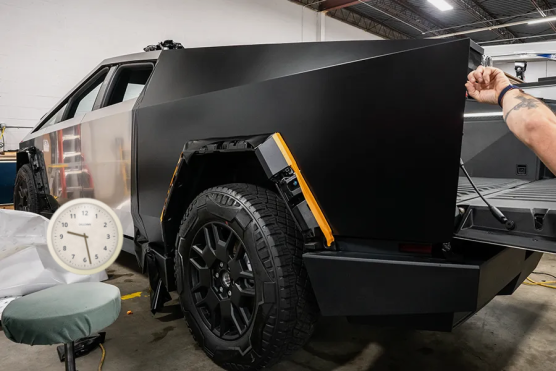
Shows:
{"hour": 9, "minute": 28}
